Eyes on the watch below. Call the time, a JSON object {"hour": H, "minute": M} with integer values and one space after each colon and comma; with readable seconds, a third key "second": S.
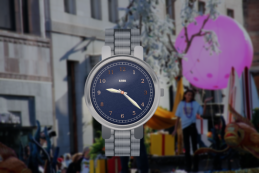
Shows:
{"hour": 9, "minute": 22}
